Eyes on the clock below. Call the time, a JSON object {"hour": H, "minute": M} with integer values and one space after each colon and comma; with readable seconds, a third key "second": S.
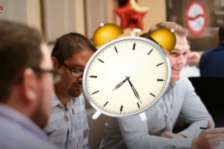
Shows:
{"hour": 7, "minute": 24}
